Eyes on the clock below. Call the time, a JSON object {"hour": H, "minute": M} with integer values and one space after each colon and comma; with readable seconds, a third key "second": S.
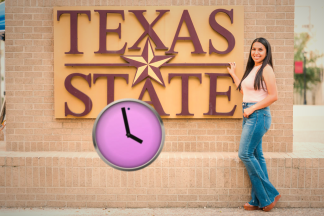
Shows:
{"hour": 3, "minute": 58}
